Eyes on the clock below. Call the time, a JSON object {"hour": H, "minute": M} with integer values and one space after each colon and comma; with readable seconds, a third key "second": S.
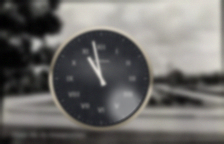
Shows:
{"hour": 10, "minute": 58}
